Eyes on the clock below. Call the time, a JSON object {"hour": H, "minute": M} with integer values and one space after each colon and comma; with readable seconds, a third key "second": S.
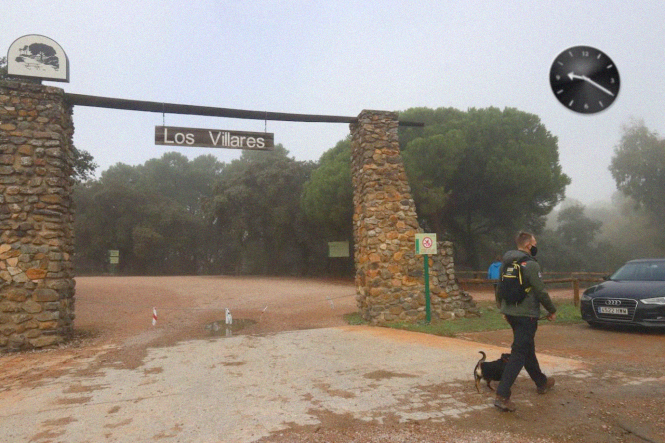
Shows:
{"hour": 9, "minute": 20}
